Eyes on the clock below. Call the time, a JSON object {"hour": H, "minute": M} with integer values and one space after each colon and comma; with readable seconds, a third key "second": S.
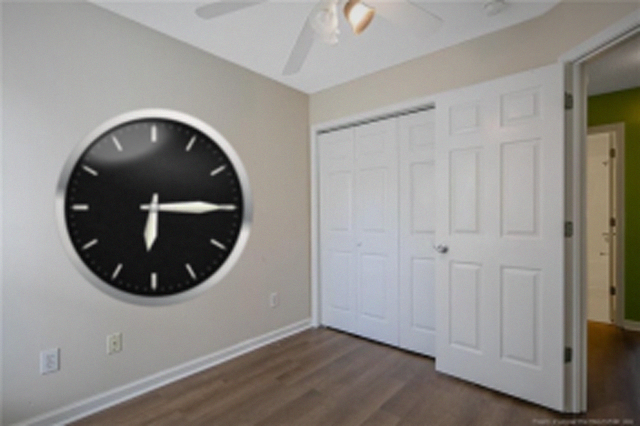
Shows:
{"hour": 6, "minute": 15}
